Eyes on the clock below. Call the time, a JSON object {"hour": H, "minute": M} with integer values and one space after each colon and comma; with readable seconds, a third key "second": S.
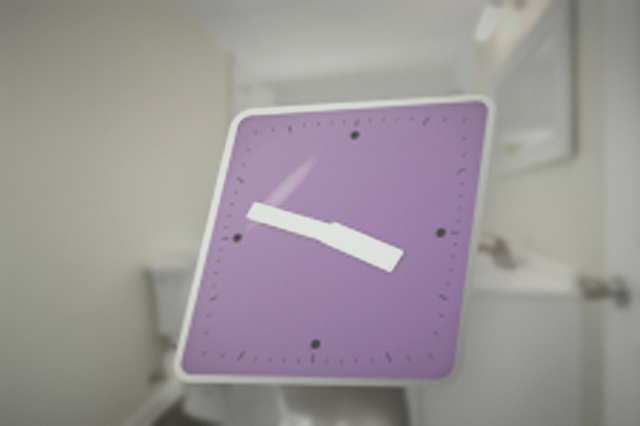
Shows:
{"hour": 3, "minute": 48}
